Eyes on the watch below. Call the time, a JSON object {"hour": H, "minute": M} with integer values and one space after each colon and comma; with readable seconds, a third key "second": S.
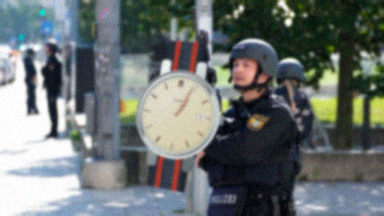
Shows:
{"hour": 1, "minute": 4}
